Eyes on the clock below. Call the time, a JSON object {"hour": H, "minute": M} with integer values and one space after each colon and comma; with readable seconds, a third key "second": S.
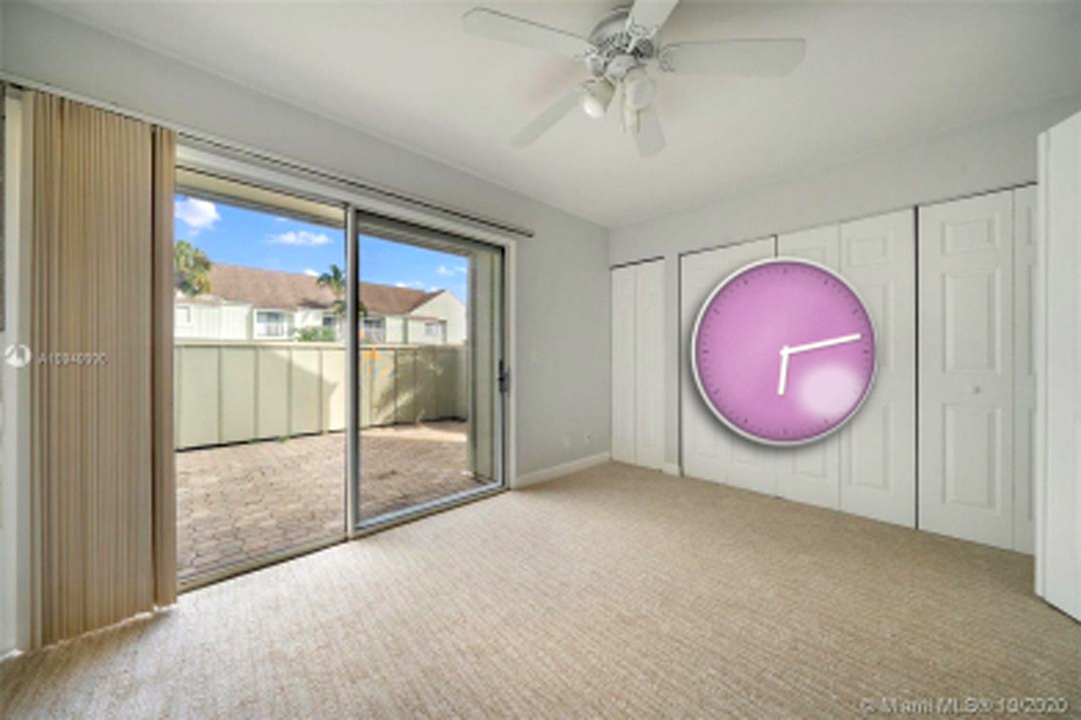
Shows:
{"hour": 6, "minute": 13}
